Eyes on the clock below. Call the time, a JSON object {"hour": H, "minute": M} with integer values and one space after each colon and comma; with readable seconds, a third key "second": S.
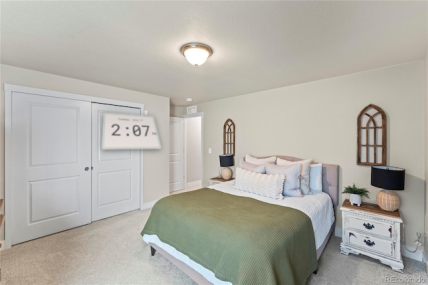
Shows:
{"hour": 2, "minute": 7}
